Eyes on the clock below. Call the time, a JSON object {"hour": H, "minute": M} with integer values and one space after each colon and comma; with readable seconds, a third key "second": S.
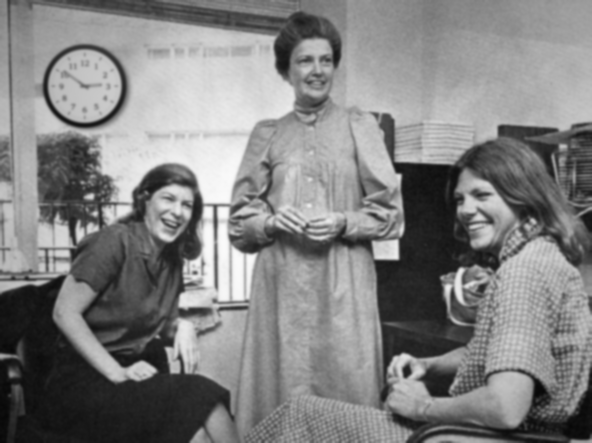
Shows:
{"hour": 2, "minute": 51}
